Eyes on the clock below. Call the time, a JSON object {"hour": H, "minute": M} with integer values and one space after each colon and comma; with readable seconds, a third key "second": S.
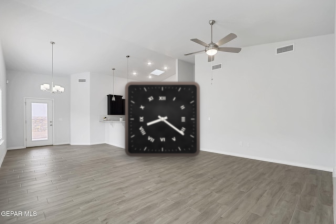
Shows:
{"hour": 8, "minute": 21}
